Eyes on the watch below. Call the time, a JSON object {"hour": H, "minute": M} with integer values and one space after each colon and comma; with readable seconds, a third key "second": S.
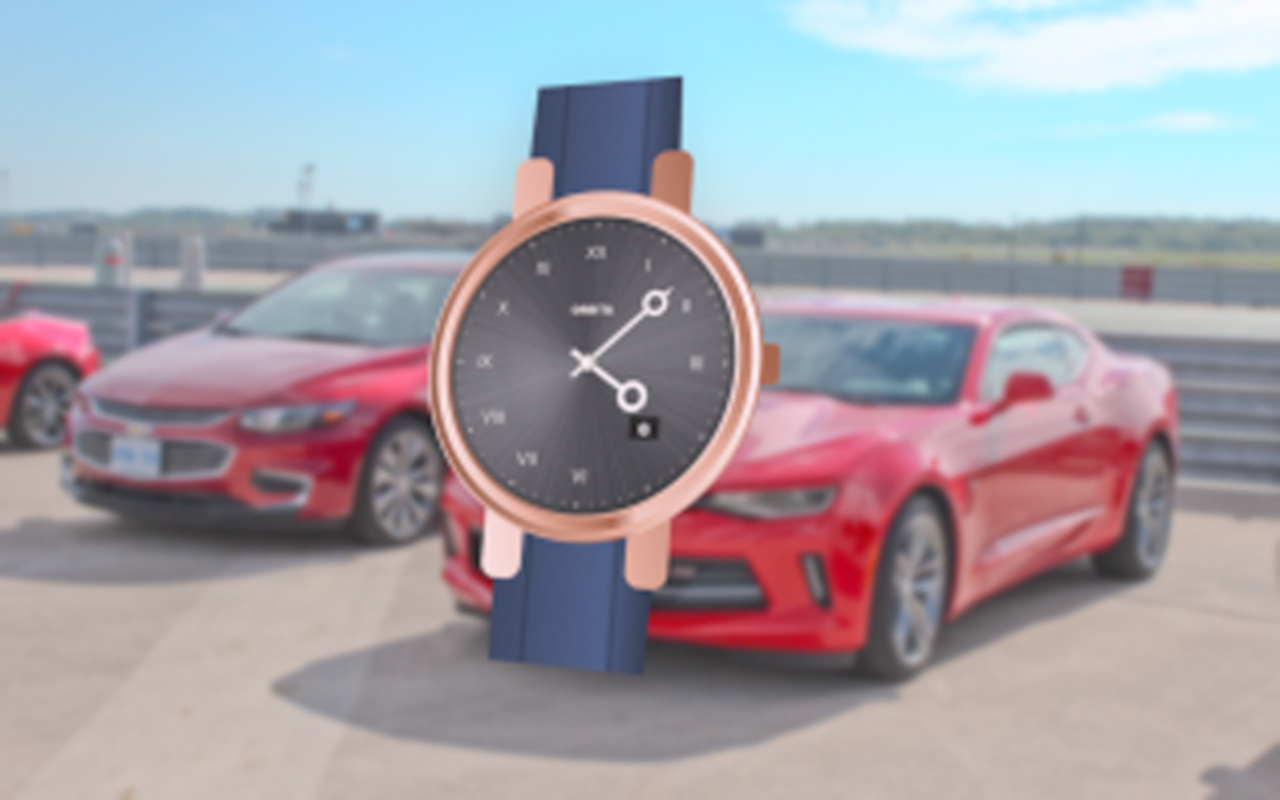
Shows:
{"hour": 4, "minute": 8}
